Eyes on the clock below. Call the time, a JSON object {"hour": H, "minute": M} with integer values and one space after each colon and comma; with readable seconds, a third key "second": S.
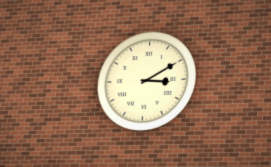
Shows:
{"hour": 3, "minute": 10}
